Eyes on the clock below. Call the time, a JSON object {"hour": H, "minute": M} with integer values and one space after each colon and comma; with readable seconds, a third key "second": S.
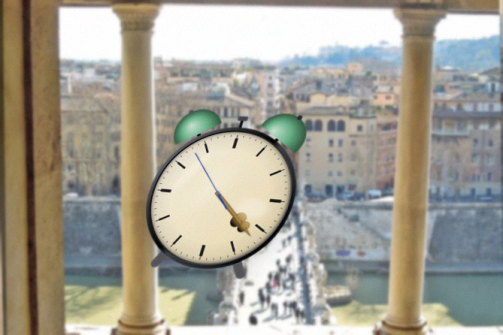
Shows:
{"hour": 4, "minute": 21, "second": 53}
